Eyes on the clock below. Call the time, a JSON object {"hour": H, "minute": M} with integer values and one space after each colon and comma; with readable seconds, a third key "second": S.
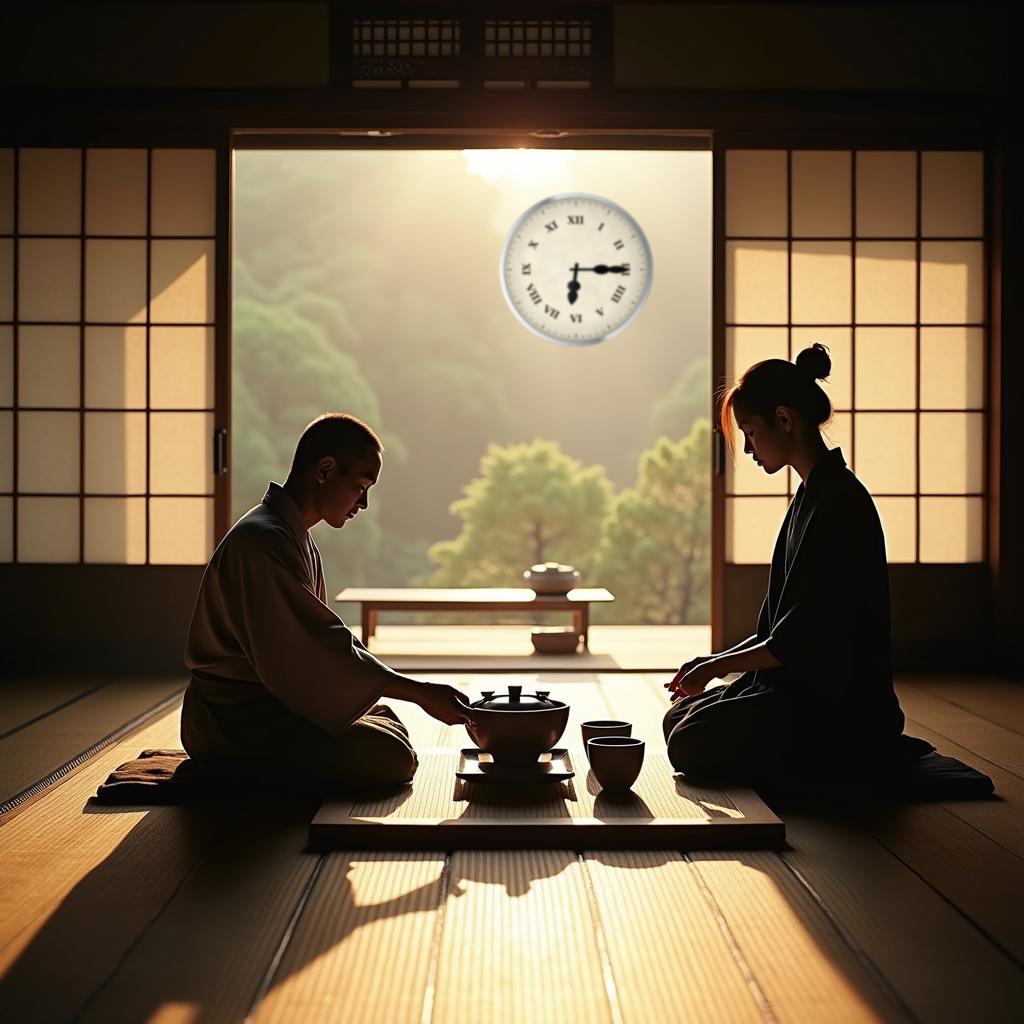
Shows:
{"hour": 6, "minute": 15}
